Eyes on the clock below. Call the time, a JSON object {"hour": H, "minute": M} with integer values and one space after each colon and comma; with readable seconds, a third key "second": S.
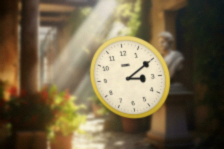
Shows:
{"hour": 3, "minute": 10}
